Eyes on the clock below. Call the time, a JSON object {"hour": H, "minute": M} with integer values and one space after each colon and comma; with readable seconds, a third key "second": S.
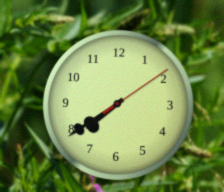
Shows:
{"hour": 7, "minute": 39, "second": 9}
